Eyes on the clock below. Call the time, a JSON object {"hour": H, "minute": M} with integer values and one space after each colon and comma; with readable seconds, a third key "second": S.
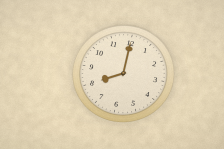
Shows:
{"hour": 8, "minute": 0}
